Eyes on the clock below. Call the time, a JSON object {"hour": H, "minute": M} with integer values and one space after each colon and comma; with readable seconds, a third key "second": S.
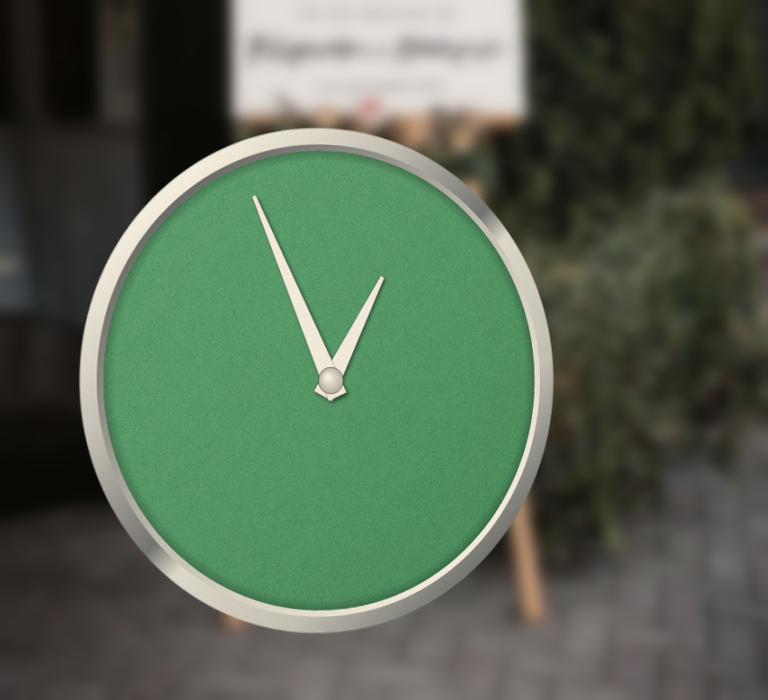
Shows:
{"hour": 12, "minute": 56}
